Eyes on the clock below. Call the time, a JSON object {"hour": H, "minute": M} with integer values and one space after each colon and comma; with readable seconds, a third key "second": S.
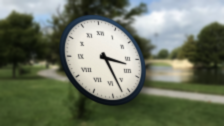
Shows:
{"hour": 3, "minute": 27}
